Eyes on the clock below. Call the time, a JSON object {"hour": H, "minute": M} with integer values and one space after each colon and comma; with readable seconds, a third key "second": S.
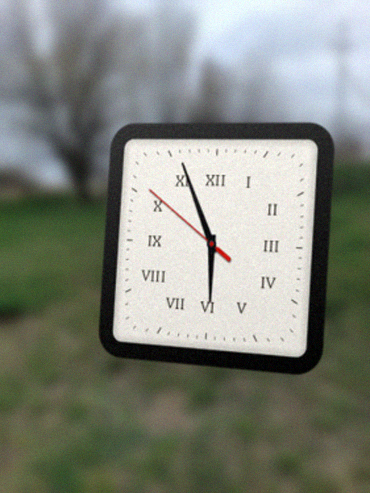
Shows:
{"hour": 5, "minute": 55, "second": 51}
